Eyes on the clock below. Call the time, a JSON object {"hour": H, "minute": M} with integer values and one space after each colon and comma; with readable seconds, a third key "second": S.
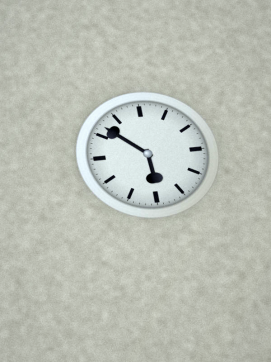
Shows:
{"hour": 5, "minute": 52}
